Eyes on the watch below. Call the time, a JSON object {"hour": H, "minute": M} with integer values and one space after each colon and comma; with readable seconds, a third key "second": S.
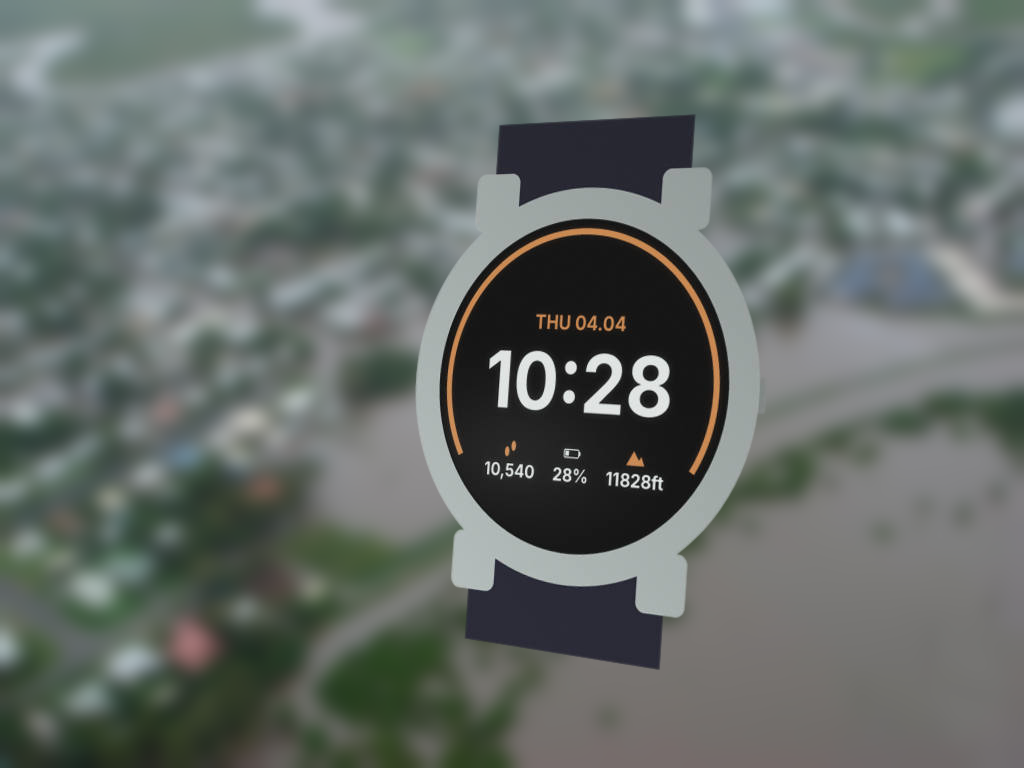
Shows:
{"hour": 10, "minute": 28}
